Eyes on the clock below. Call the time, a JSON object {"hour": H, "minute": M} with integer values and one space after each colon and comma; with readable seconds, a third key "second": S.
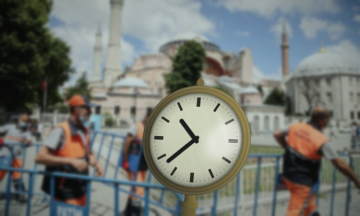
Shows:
{"hour": 10, "minute": 38}
